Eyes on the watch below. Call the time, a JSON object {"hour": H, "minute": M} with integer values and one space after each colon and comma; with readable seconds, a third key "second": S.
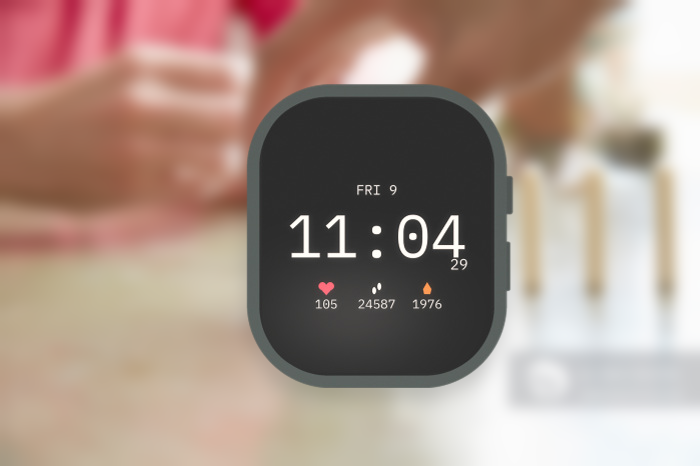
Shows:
{"hour": 11, "minute": 4, "second": 29}
